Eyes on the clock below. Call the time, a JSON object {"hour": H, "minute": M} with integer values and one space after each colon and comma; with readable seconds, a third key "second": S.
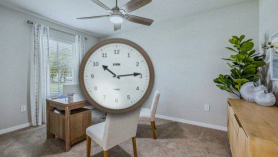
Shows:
{"hour": 10, "minute": 14}
